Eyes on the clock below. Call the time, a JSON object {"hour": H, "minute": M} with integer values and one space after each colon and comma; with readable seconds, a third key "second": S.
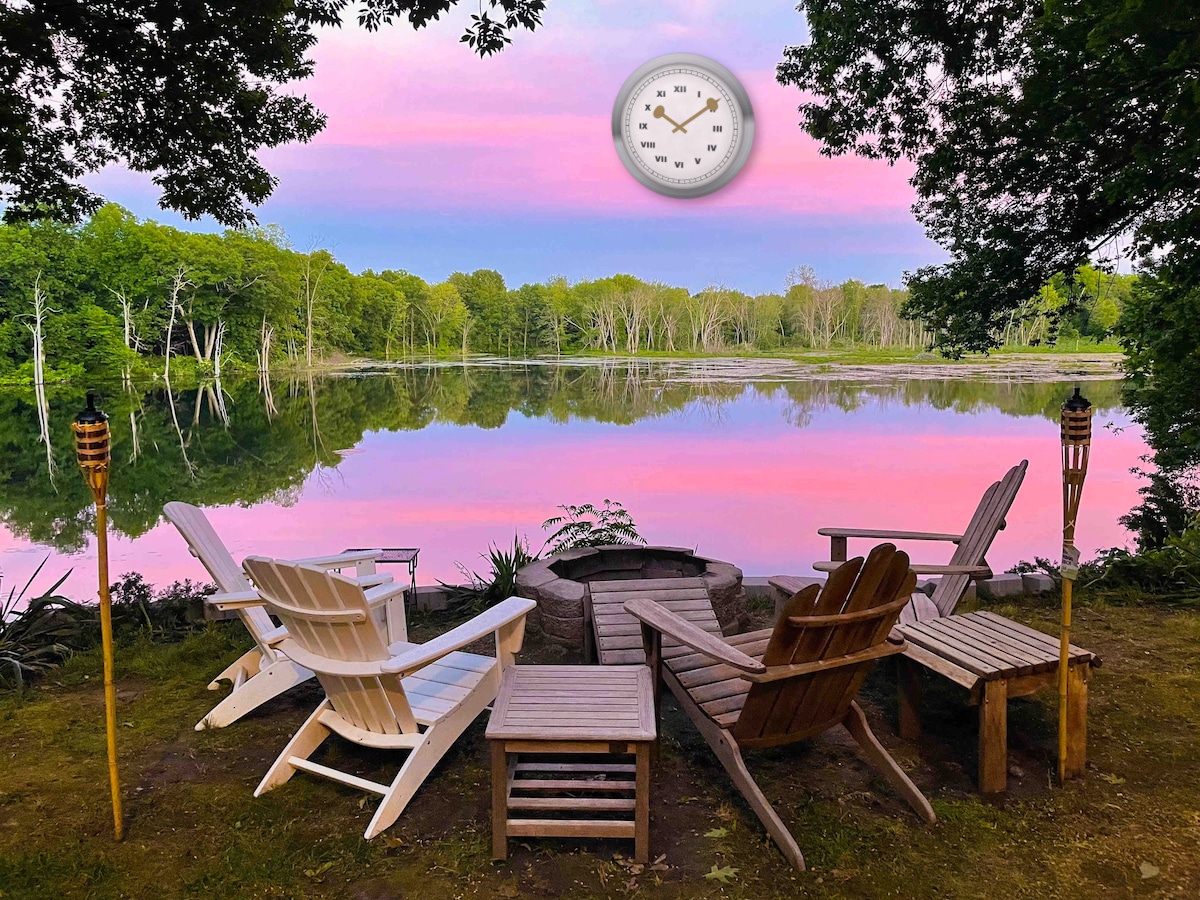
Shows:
{"hour": 10, "minute": 9}
